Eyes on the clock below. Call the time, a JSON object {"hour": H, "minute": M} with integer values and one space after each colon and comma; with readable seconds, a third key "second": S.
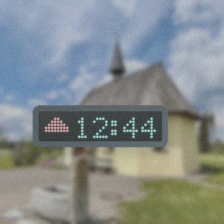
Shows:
{"hour": 12, "minute": 44}
